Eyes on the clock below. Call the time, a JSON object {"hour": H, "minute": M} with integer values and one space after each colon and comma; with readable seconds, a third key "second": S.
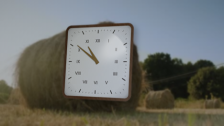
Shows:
{"hour": 10, "minute": 51}
